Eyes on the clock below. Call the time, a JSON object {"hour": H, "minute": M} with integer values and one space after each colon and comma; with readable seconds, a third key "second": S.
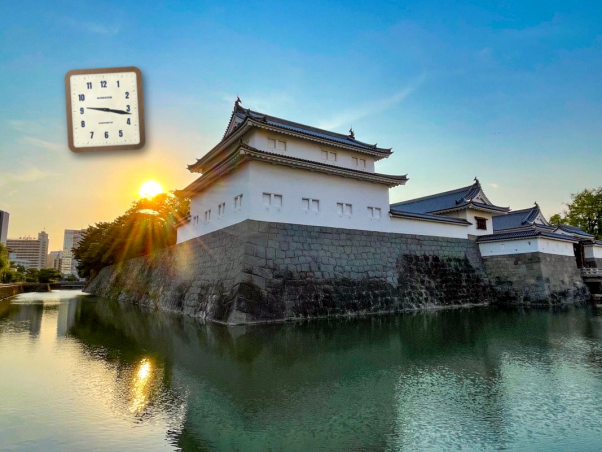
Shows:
{"hour": 9, "minute": 17}
